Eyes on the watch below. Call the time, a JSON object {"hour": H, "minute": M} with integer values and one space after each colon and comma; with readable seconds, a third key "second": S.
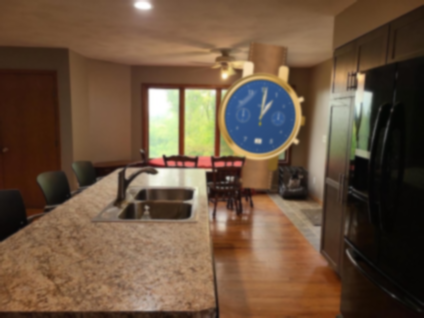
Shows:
{"hour": 1, "minute": 1}
